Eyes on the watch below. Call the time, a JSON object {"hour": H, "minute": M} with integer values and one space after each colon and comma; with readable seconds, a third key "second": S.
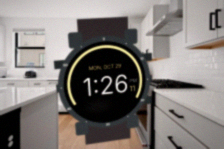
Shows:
{"hour": 1, "minute": 26}
